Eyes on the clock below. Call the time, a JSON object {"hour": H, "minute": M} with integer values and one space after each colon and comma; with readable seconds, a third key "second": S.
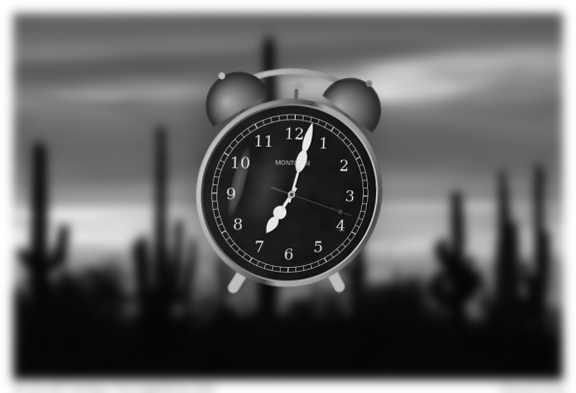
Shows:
{"hour": 7, "minute": 2, "second": 18}
